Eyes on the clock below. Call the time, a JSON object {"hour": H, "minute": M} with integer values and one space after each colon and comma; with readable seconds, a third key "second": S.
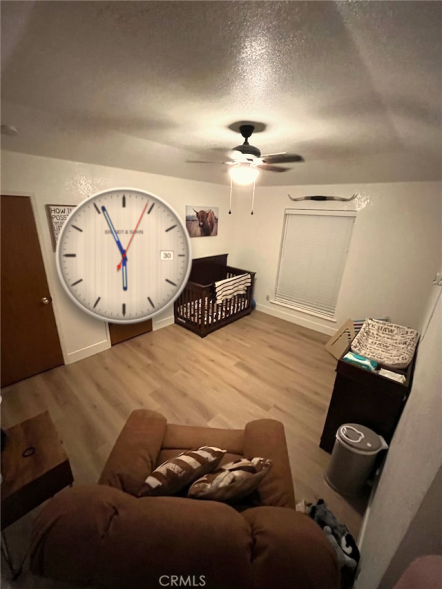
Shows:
{"hour": 5, "minute": 56, "second": 4}
